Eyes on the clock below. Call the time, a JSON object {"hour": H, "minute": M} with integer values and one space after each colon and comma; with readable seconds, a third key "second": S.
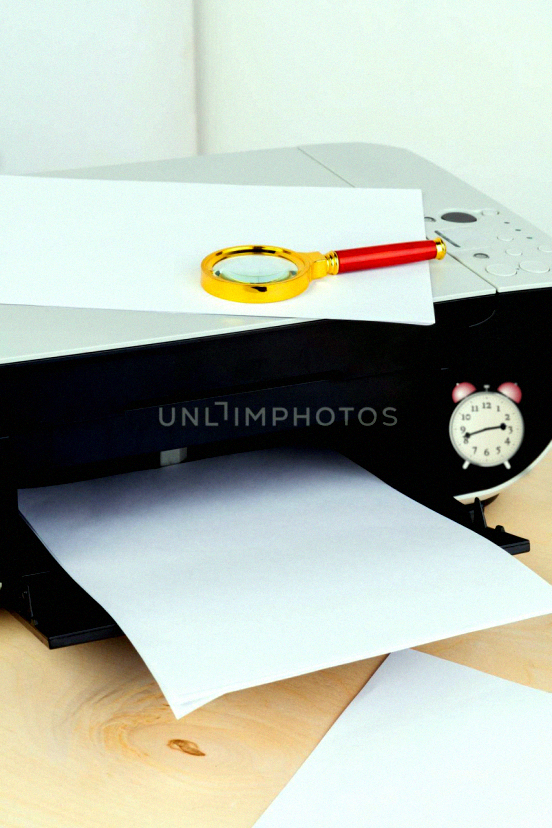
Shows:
{"hour": 2, "minute": 42}
